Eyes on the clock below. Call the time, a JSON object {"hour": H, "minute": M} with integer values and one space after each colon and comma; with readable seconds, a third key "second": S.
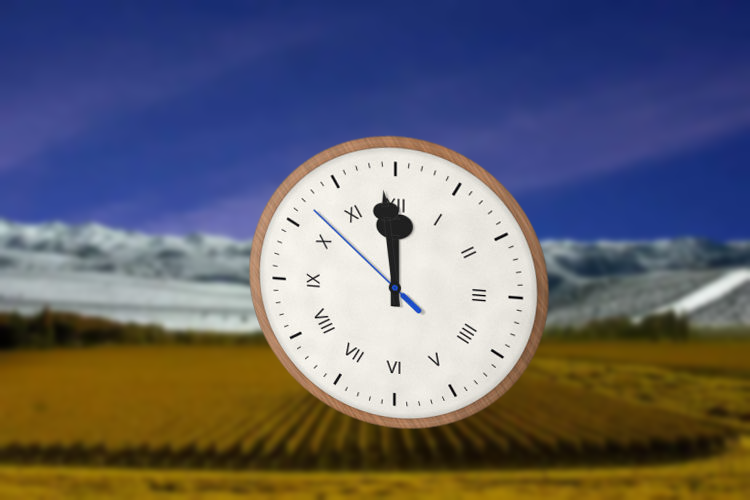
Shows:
{"hour": 11, "minute": 58, "second": 52}
